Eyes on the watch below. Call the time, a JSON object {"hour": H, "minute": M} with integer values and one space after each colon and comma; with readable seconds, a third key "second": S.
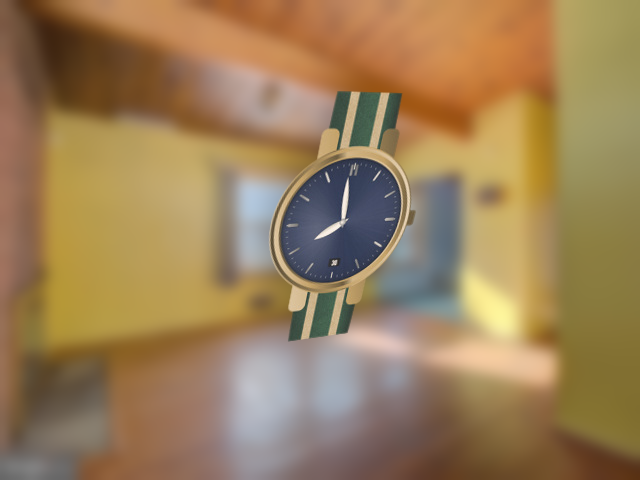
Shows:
{"hour": 7, "minute": 59}
